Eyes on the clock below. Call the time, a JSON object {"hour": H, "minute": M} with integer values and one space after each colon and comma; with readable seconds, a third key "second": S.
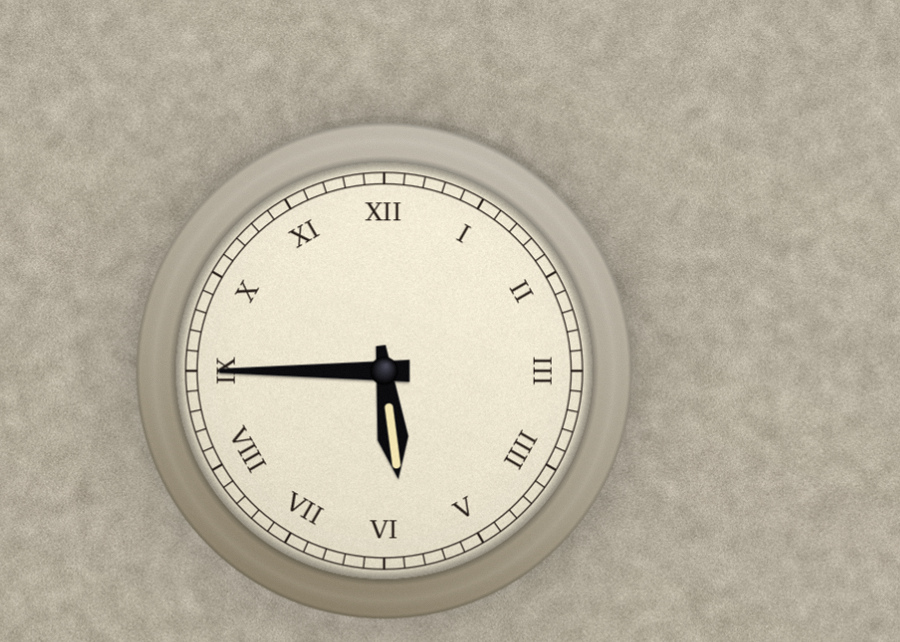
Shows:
{"hour": 5, "minute": 45}
